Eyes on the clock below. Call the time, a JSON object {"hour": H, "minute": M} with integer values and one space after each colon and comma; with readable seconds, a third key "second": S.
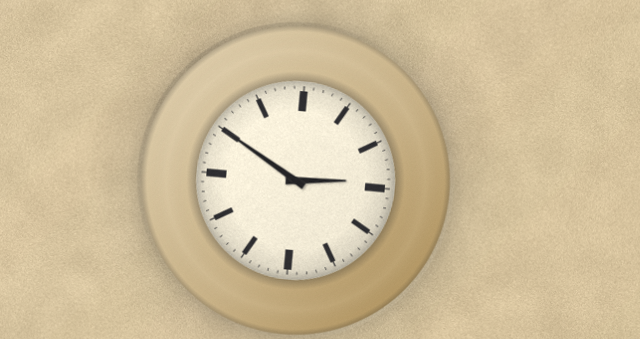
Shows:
{"hour": 2, "minute": 50}
